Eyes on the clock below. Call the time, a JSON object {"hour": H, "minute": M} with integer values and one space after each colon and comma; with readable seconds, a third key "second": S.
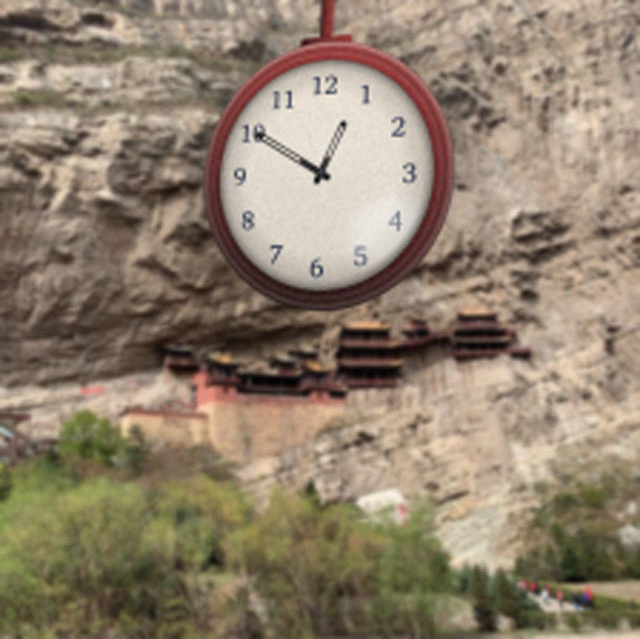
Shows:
{"hour": 12, "minute": 50}
